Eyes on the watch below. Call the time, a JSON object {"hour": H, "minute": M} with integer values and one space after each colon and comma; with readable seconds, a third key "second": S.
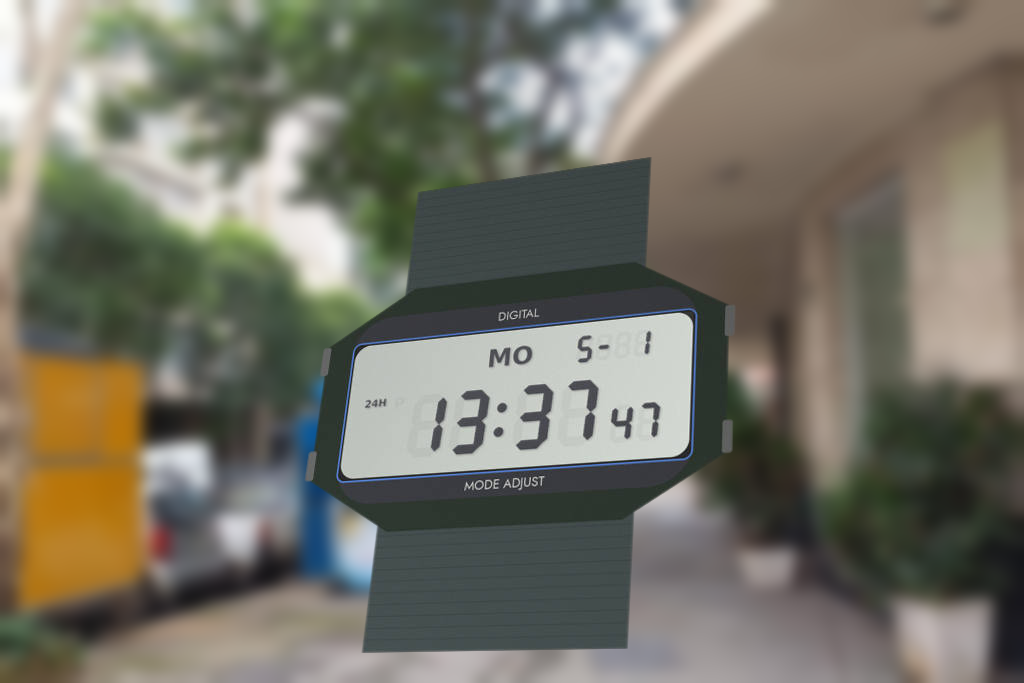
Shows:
{"hour": 13, "minute": 37, "second": 47}
